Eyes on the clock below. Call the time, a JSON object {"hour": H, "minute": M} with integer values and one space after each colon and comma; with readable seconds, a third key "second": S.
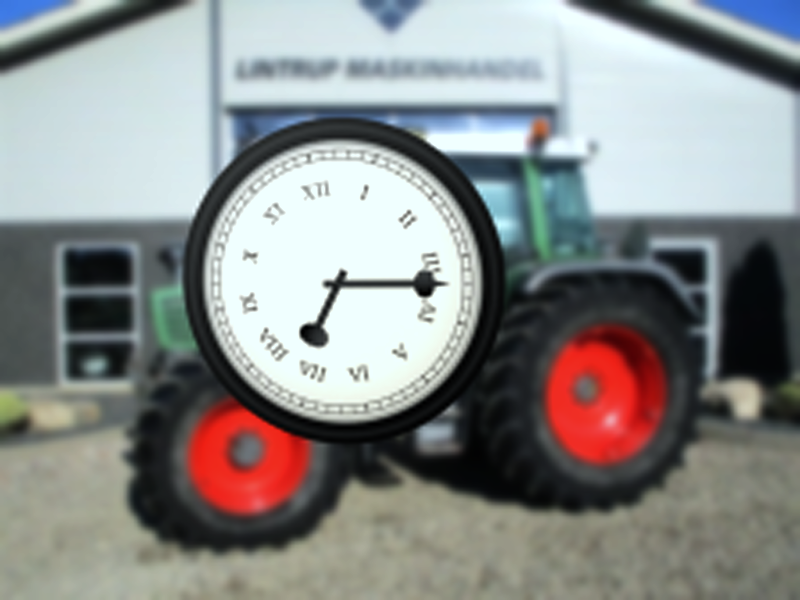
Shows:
{"hour": 7, "minute": 17}
